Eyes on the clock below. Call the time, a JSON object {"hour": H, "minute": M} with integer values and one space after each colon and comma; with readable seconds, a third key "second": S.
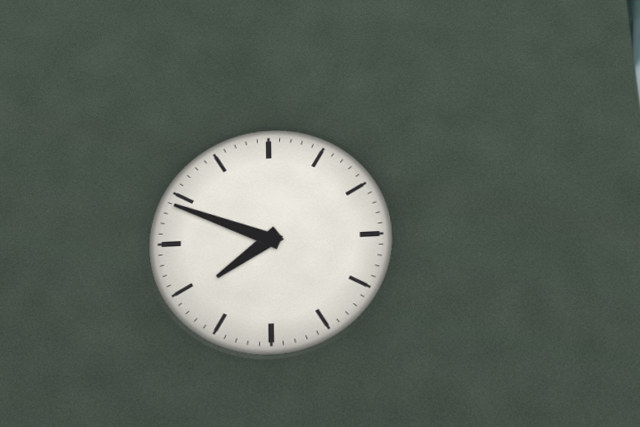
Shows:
{"hour": 7, "minute": 49}
